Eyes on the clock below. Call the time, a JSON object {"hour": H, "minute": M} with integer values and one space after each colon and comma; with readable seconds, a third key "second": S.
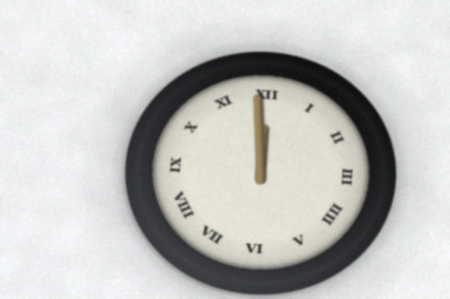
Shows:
{"hour": 11, "minute": 59}
